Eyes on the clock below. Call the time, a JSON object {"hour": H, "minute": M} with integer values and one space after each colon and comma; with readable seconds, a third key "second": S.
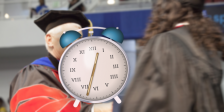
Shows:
{"hour": 12, "minute": 33}
